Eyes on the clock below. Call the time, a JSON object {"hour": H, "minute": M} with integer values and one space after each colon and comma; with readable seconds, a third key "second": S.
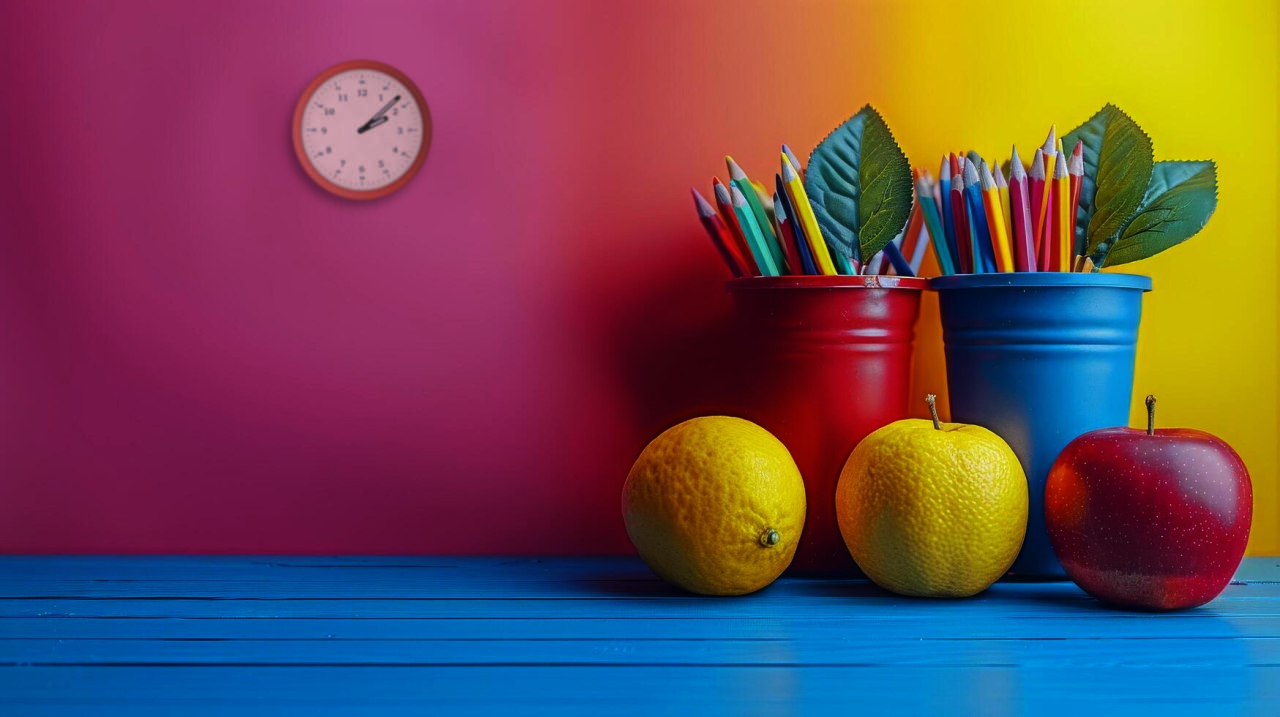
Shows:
{"hour": 2, "minute": 8}
